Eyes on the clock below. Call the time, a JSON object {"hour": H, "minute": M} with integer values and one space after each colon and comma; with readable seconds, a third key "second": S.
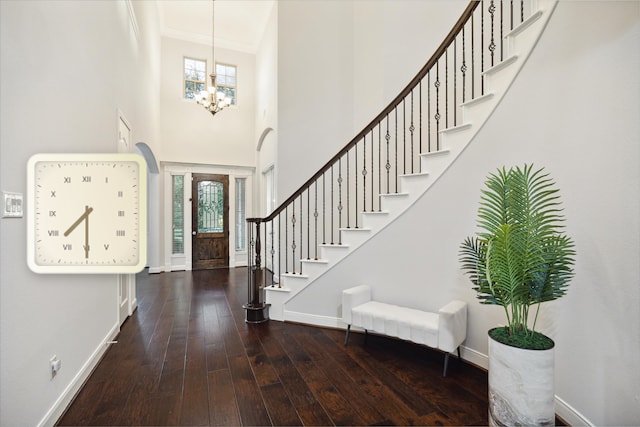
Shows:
{"hour": 7, "minute": 30}
